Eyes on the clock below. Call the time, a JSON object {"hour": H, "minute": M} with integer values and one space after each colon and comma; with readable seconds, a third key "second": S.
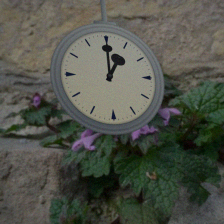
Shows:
{"hour": 1, "minute": 0}
